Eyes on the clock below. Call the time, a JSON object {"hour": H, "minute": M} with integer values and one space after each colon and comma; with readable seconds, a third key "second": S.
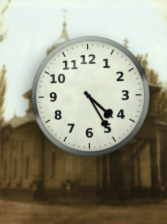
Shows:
{"hour": 4, "minute": 25}
